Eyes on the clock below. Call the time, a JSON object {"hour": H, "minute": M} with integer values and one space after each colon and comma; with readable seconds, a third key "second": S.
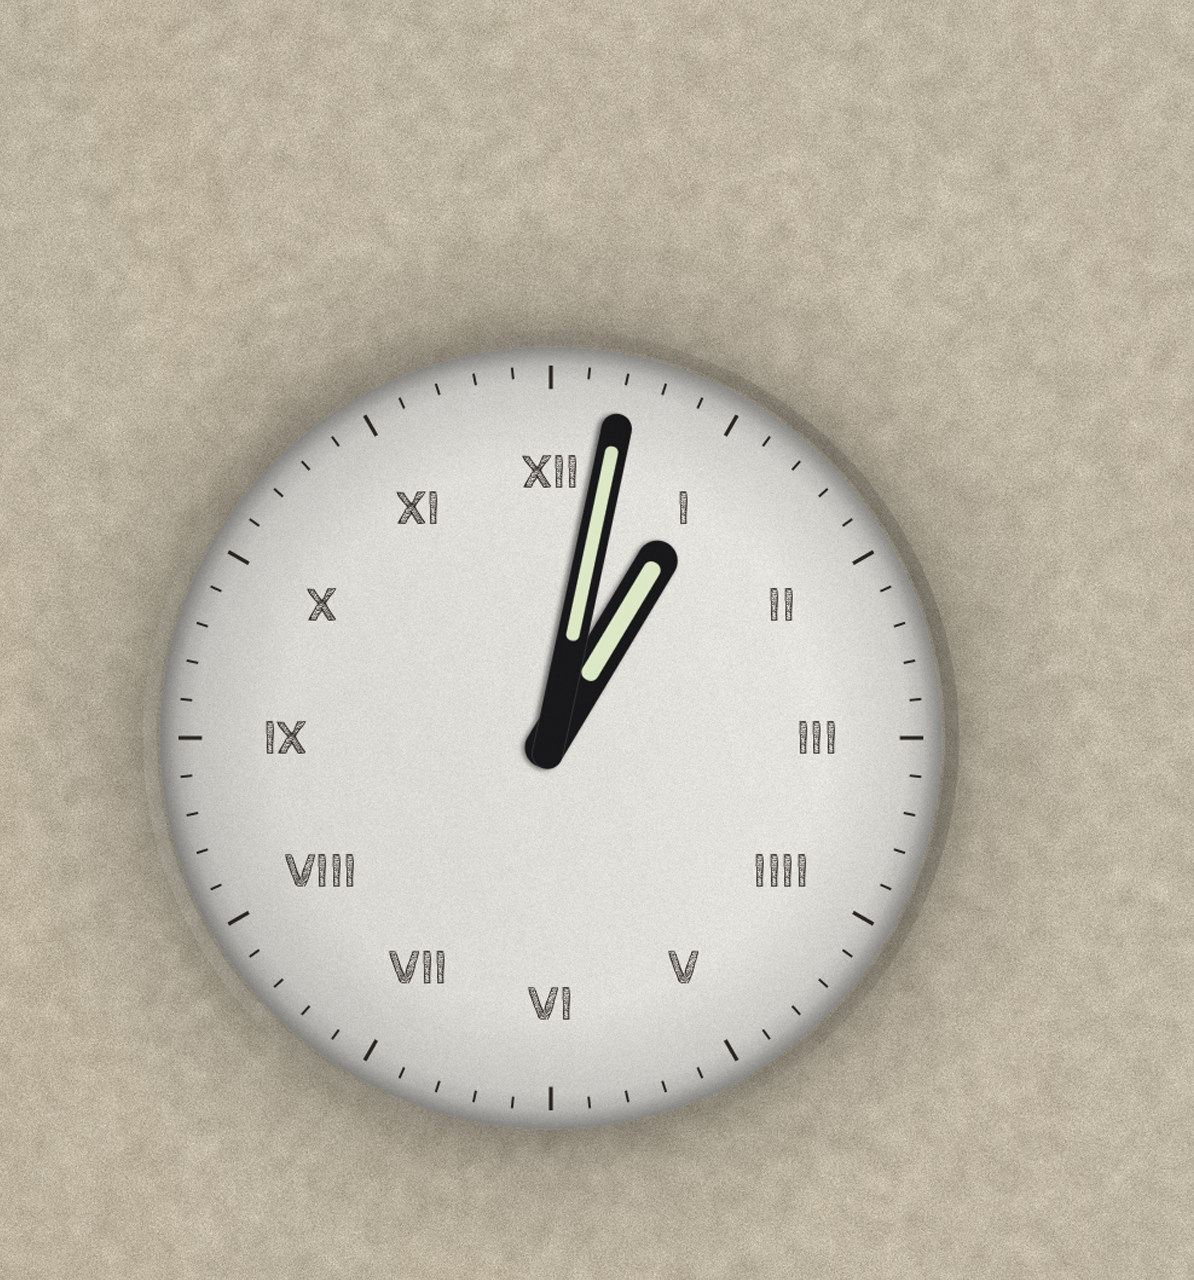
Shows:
{"hour": 1, "minute": 2}
